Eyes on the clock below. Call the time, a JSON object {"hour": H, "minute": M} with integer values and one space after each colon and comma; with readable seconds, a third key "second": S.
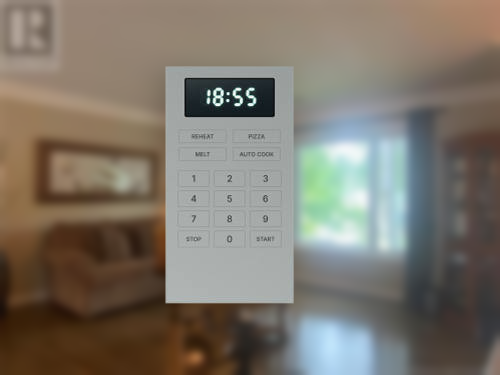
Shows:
{"hour": 18, "minute": 55}
